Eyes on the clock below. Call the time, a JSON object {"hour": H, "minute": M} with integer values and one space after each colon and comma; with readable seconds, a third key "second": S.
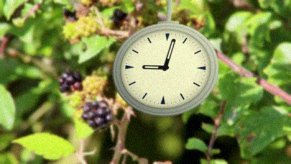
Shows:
{"hour": 9, "minute": 2}
